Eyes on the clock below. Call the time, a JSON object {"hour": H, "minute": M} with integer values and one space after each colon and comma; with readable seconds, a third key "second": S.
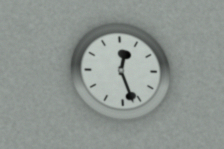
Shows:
{"hour": 12, "minute": 27}
